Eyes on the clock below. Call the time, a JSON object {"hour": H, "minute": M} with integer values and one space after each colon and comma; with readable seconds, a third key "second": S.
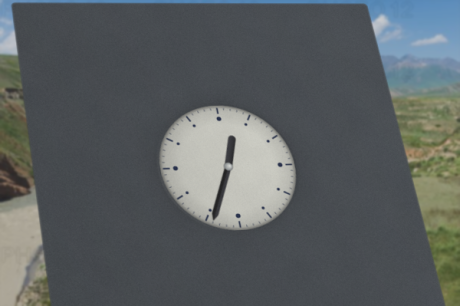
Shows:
{"hour": 12, "minute": 34}
